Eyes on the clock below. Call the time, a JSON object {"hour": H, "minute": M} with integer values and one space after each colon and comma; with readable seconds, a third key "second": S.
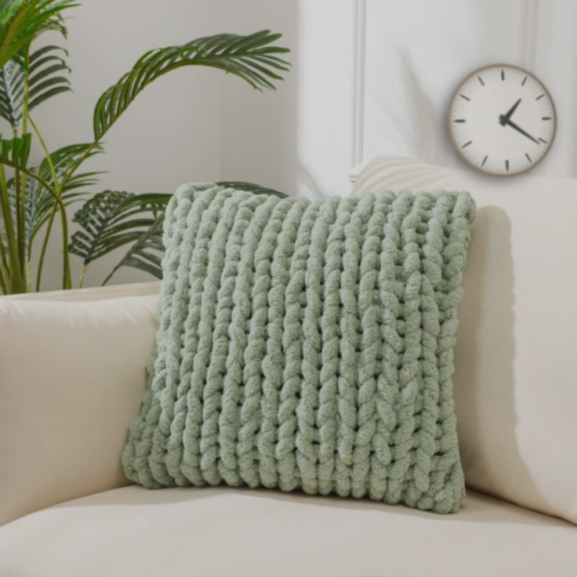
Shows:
{"hour": 1, "minute": 21}
